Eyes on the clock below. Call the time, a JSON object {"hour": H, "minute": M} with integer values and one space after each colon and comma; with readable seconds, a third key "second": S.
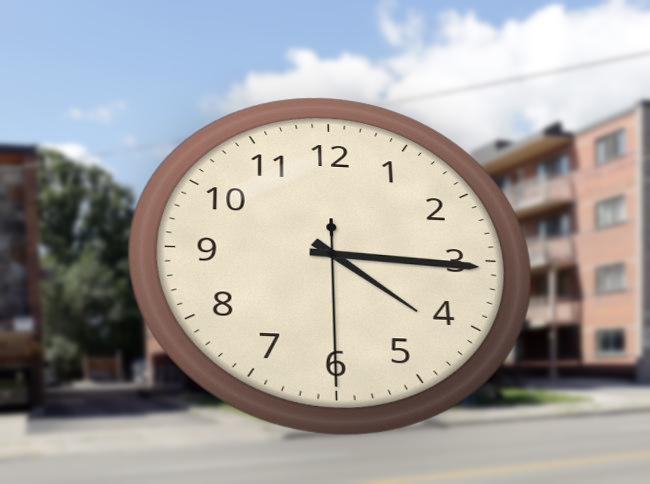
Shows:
{"hour": 4, "minute": 15, "second": 30}
